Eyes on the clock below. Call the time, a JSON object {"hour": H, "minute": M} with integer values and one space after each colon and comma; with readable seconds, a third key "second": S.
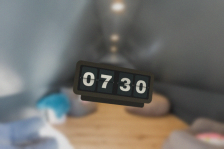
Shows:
{"hour": 7, "minute": 30}
